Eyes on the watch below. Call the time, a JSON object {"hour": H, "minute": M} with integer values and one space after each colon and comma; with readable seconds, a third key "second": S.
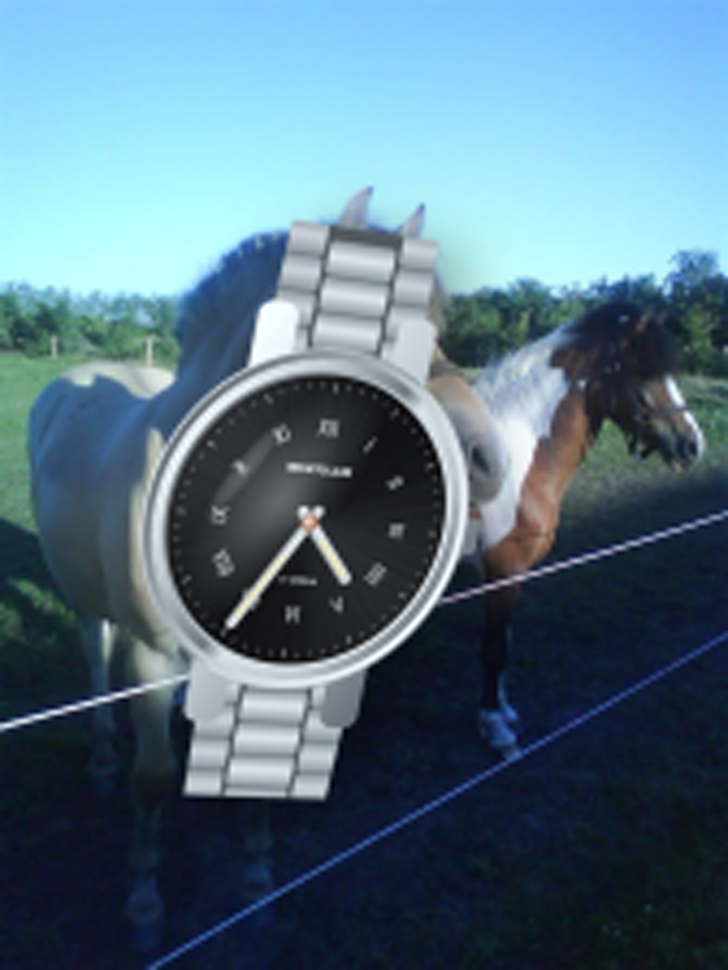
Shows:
{"hour": 4, "minute": 35}
